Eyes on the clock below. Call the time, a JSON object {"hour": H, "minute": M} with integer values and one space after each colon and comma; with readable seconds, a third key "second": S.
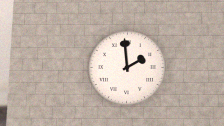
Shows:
{"hour": 1, "minute": 59}
